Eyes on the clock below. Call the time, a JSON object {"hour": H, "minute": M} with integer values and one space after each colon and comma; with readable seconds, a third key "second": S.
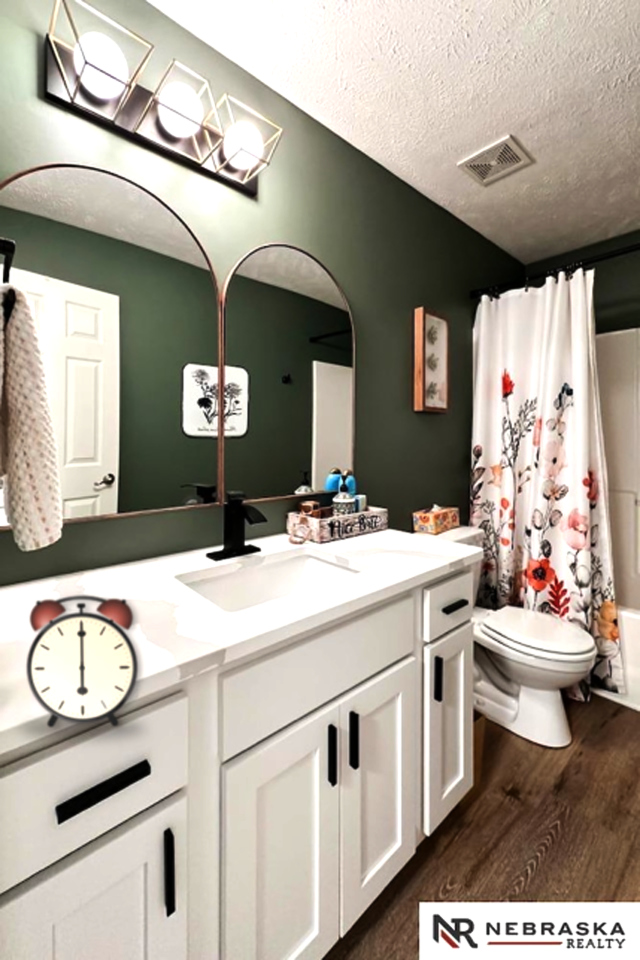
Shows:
{"hour": 6, "minute": 0}
